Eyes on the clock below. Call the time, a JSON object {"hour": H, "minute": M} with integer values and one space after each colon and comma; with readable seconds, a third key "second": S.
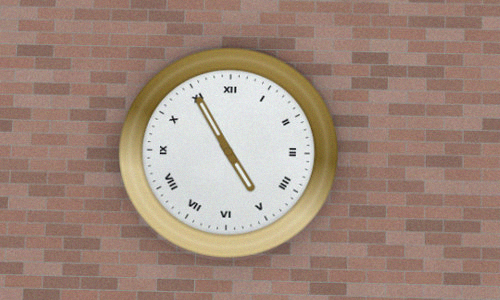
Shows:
{"hour": 4, "minute": 55}
